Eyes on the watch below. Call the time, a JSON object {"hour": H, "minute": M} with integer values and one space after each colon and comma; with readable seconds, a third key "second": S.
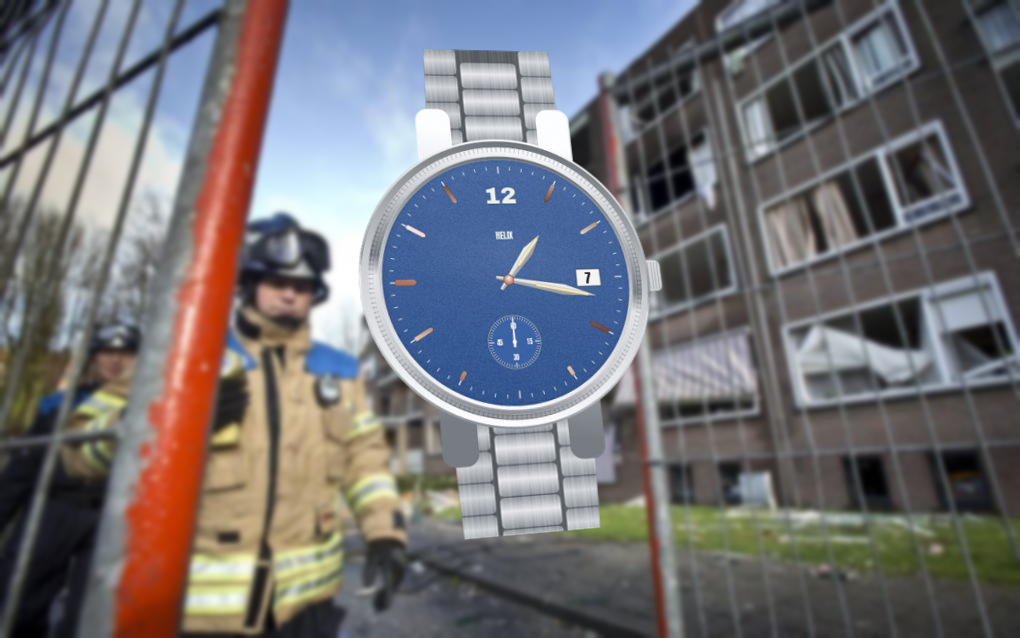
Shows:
{"hour": 1, "minute": 17}
